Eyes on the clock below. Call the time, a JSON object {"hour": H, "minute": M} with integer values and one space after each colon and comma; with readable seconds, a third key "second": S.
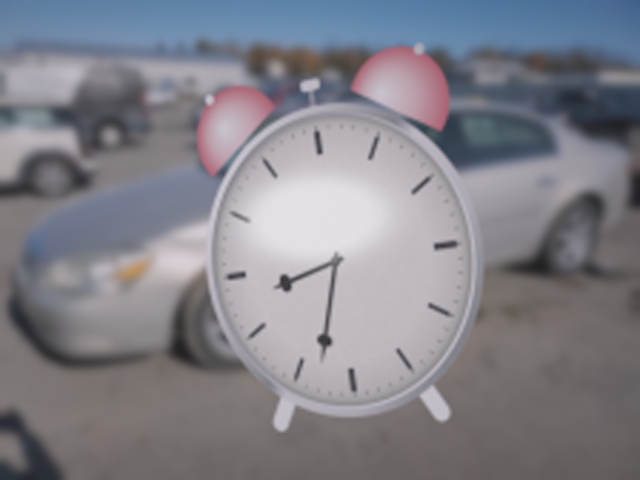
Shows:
{"hour": 8, "minute": 33}
